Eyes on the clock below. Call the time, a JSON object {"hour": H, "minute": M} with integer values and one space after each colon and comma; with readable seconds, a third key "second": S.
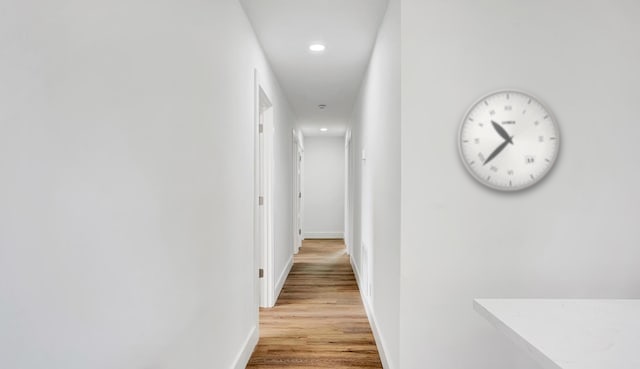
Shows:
{"hour": 10, "minute": 38}
